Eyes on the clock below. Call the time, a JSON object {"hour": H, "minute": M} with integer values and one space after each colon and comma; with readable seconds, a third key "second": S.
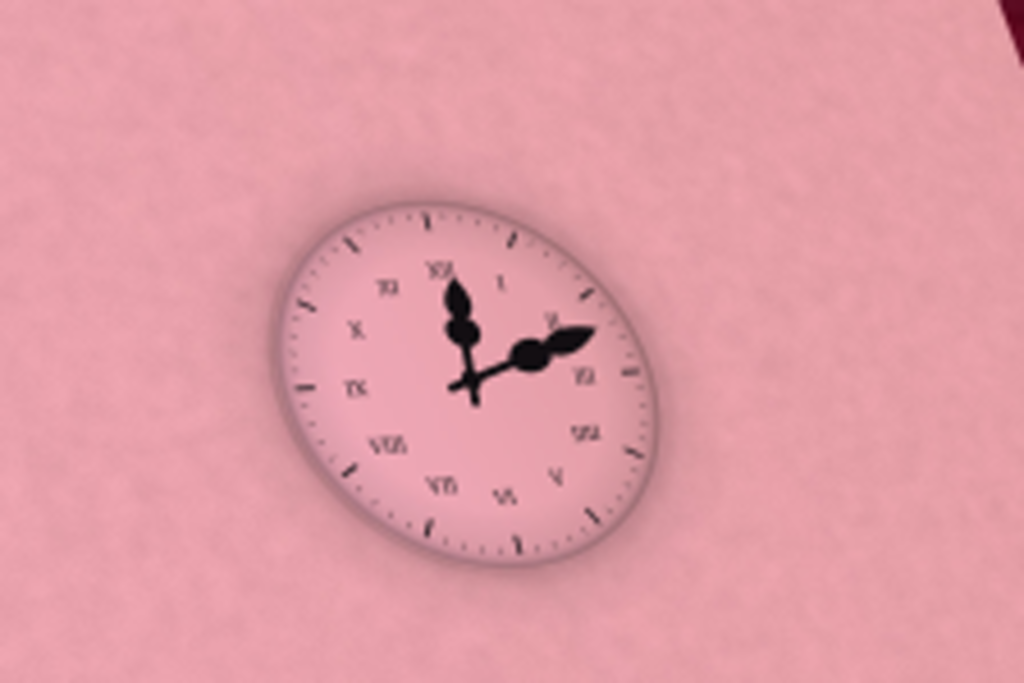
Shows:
{"hour": 12, "minute": 12}
